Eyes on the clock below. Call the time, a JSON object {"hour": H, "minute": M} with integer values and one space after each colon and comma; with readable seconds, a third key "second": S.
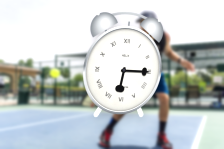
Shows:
{"hour": 6, "minute": 15}
